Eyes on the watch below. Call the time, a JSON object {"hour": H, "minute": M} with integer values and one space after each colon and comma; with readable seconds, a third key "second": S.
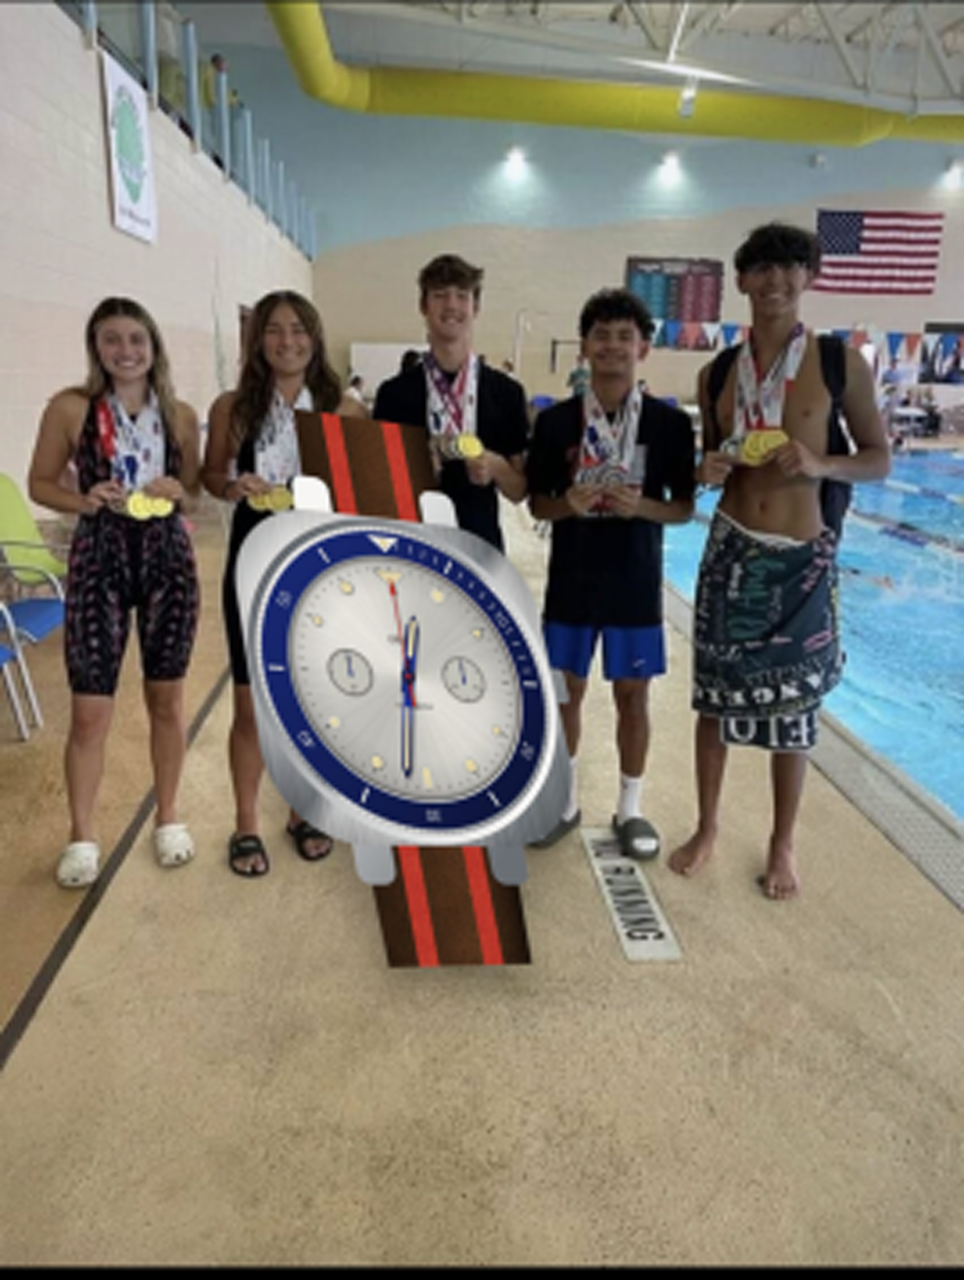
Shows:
{"hour": 12, "minute": 32}
